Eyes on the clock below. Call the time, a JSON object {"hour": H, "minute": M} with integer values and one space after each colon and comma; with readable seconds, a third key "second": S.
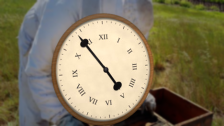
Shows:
{"hour": 4, "minute": 54}
